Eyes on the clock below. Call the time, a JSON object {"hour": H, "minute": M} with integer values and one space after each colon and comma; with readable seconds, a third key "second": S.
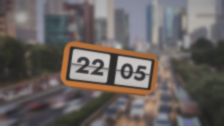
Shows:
{"hour": 22, "minute": 5}
